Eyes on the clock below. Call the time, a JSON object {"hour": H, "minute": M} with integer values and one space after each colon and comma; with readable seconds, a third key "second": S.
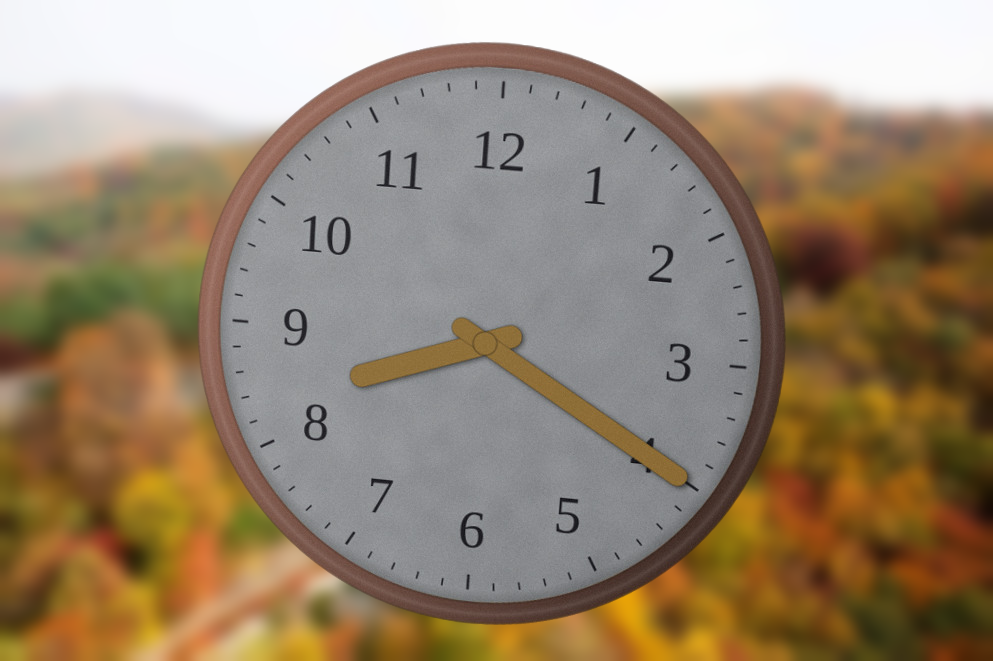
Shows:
{"hour": 8, "minute": 20}
